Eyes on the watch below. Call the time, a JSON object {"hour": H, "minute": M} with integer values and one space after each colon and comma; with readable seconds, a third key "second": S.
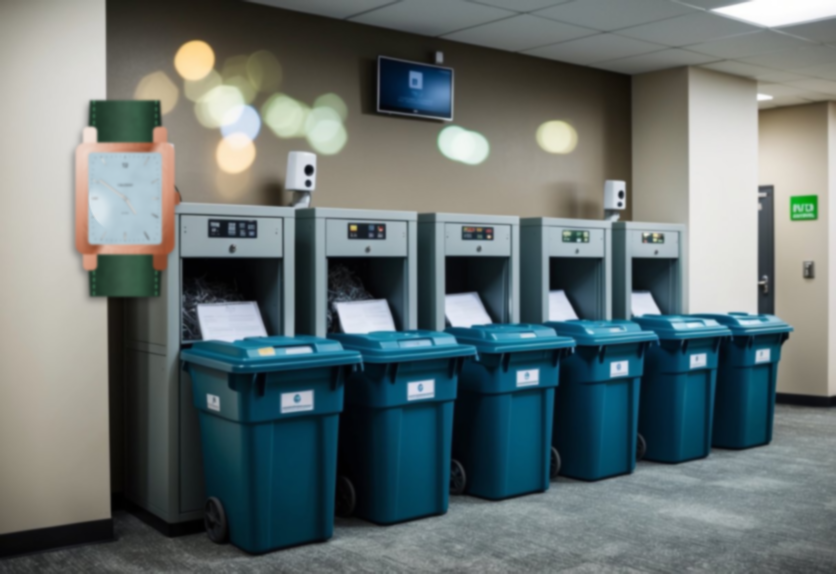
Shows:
{"hour": 4, "minute": 51}
